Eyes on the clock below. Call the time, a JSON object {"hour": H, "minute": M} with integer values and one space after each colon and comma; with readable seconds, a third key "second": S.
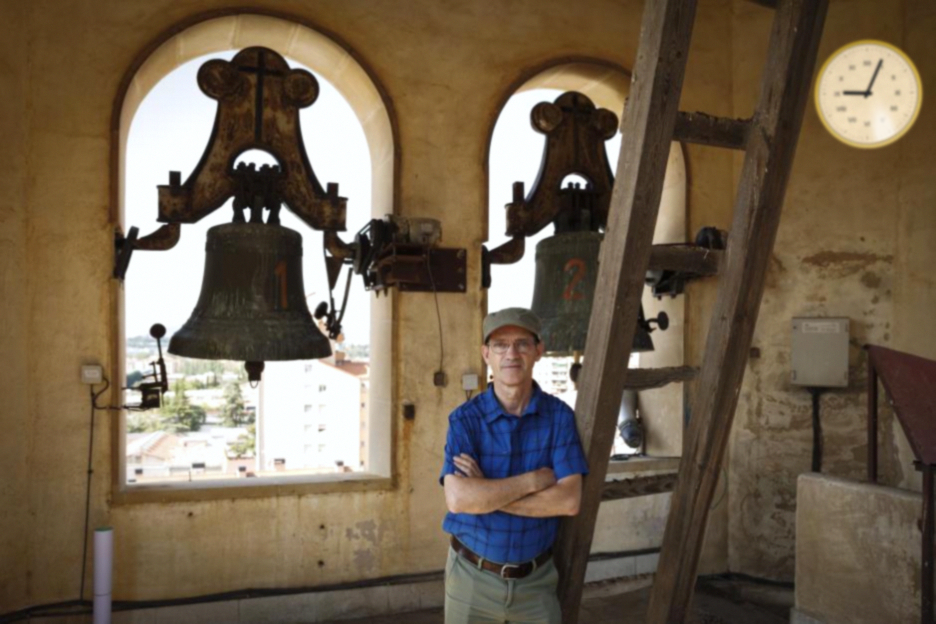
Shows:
{"hour": 9, "minute": 4}
